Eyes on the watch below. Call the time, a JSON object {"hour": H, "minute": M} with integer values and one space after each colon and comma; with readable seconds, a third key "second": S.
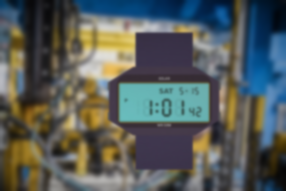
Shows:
{"hour": 1, "minute": 1}
